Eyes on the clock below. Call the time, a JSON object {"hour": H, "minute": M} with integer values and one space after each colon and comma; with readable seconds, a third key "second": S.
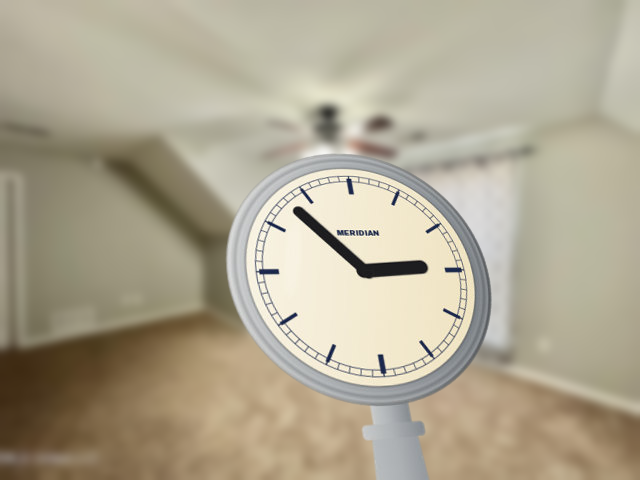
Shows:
{"hour": 2, "minute": 53}
